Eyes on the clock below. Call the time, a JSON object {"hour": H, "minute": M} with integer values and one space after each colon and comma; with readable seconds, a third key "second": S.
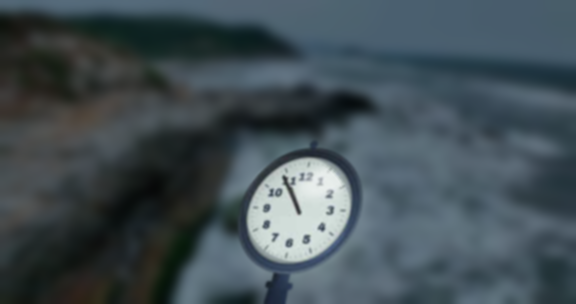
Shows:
{"hour": 10, "minute": 54}
